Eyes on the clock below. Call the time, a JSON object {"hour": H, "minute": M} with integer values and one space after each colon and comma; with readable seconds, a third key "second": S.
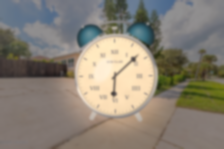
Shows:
{"hour": 6, "minute": 8}
